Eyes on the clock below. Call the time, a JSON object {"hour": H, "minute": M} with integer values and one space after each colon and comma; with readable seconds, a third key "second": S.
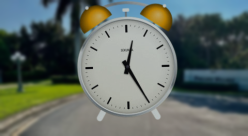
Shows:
{"hour": 12, "minute": 25}
